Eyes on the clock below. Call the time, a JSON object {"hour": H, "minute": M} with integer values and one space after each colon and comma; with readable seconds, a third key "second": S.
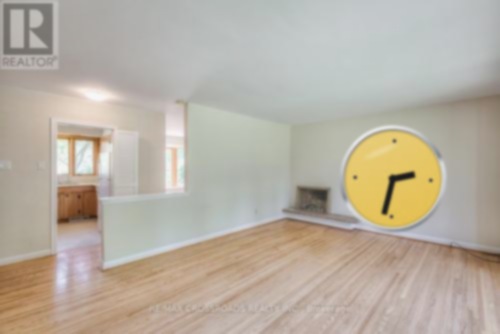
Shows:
{"hour": 2, "minute": 32}
